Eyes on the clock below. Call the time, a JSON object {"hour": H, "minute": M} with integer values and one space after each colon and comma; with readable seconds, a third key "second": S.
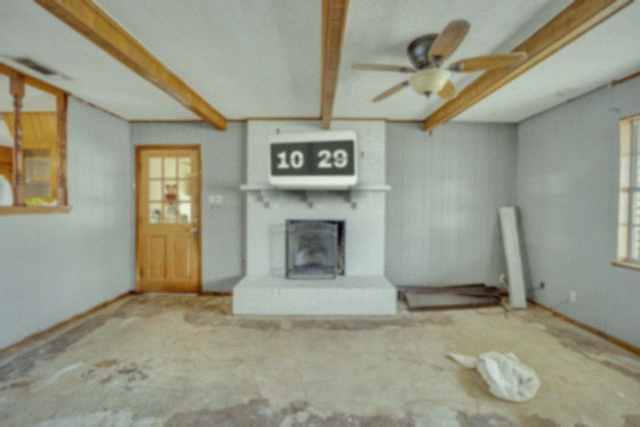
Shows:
{"hour": 10, "minute": 29}
